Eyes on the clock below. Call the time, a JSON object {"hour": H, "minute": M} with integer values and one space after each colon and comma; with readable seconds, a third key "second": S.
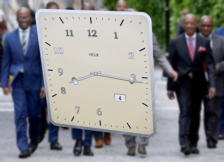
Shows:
{"hour": 8, "minute": 16}
